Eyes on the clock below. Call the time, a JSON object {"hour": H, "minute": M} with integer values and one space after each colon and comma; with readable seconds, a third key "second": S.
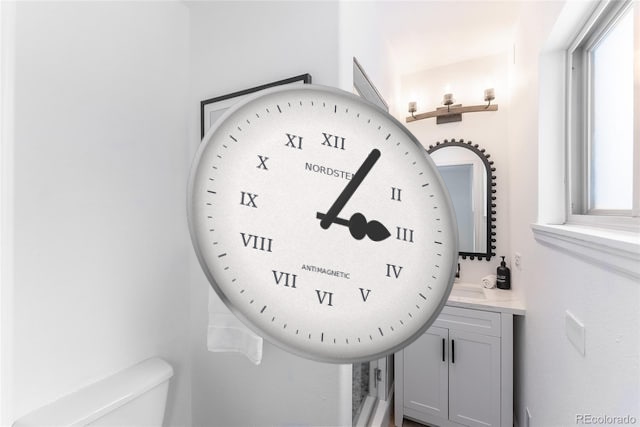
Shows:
{"hour": 3, "minute": 5}
